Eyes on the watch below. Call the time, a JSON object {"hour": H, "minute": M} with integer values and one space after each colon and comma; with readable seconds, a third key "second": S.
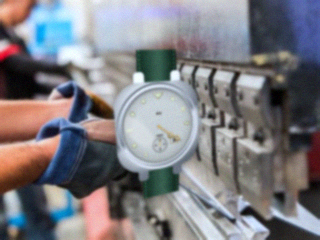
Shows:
{"hour": 4, "minute": 21}
